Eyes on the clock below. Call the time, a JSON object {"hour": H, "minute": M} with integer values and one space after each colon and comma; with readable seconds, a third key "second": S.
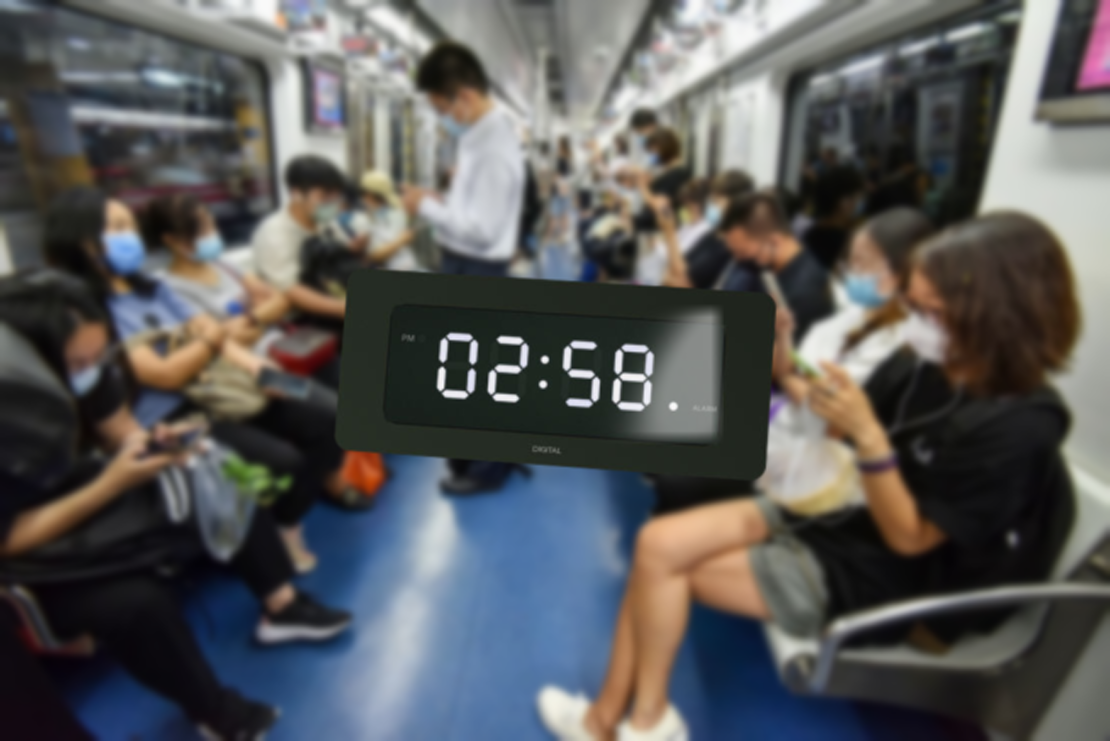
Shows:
{"hour": 2, "minute": 58}
